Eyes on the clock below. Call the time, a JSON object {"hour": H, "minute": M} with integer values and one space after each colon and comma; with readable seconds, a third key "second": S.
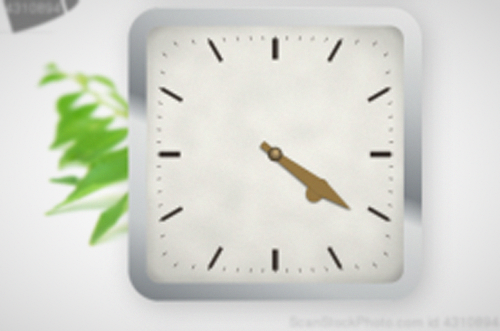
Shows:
{"hour": 4, "minute": 21}
